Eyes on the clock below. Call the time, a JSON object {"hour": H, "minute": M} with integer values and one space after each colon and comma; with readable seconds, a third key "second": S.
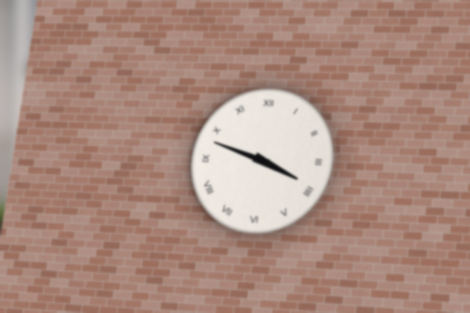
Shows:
{"hour": 3, "minute": 48}
